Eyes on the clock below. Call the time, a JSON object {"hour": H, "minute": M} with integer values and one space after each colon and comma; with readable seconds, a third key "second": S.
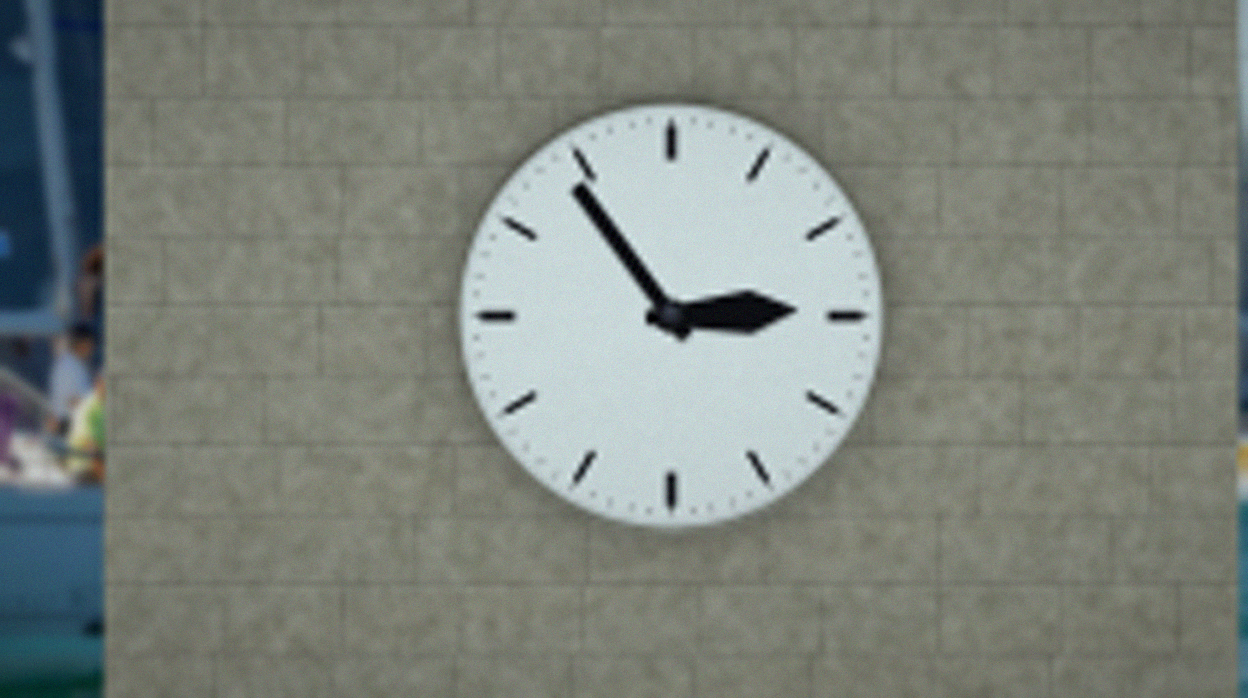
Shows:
{"hour": 2, "minute": 54}
